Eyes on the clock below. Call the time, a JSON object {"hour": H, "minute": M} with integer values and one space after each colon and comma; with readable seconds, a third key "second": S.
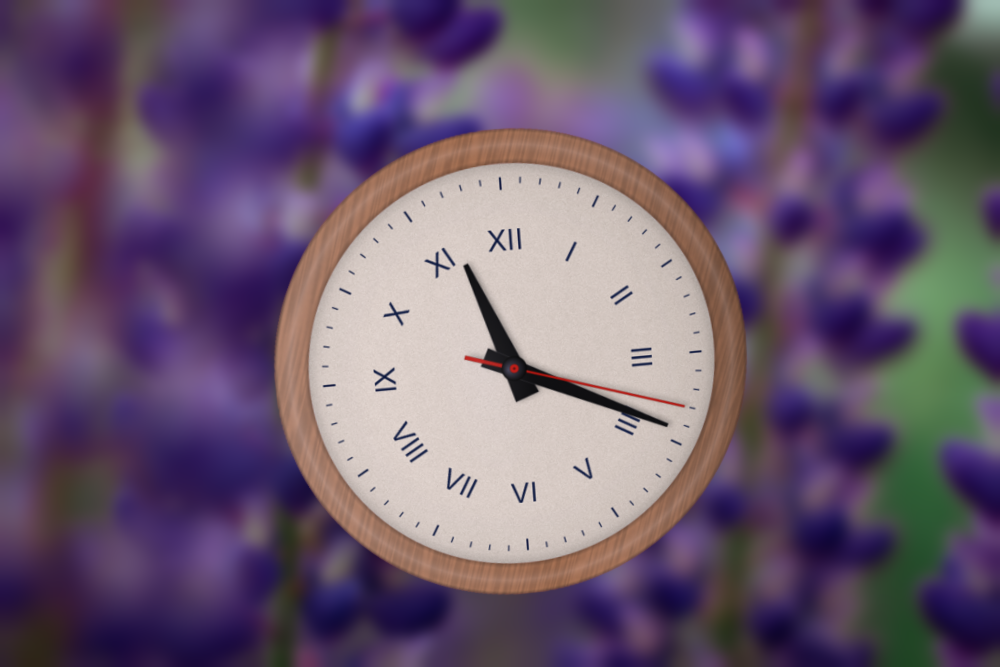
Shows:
{"hour": 11, "minute": 19, "second": 18}
